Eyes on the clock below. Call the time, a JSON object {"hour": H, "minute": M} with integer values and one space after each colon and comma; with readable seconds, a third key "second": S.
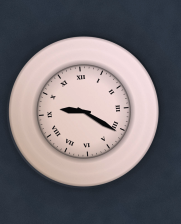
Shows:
{"hour": 9, "minute": 21}
